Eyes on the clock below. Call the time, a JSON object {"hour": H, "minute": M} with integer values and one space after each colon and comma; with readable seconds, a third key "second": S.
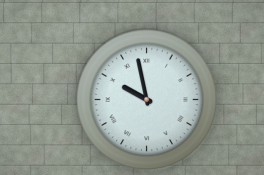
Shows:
{"hour": 9, "minute": 58}
